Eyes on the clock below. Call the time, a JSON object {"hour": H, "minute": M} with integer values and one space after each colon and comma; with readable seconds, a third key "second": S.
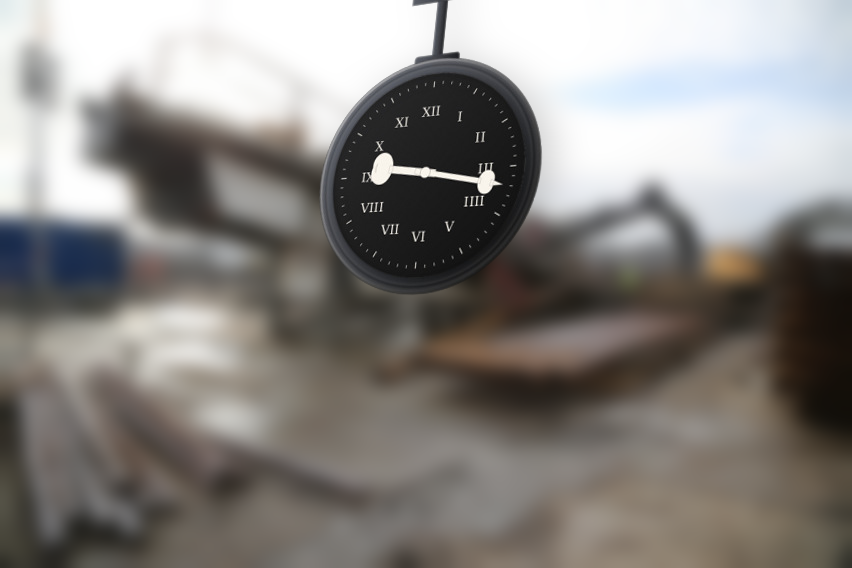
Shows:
{"hour": 9, "minute": 17}
